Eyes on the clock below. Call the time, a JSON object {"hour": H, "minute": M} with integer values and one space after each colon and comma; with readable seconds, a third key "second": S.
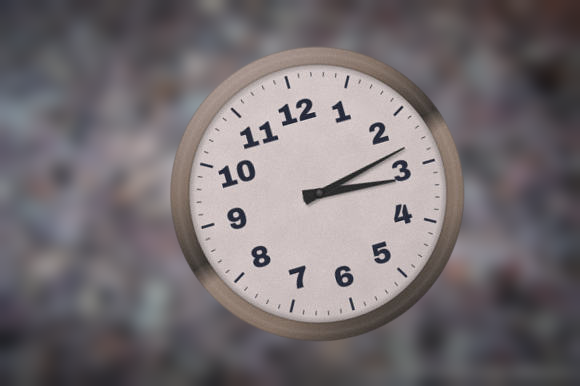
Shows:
{"hour": 3, "minute": 13}
